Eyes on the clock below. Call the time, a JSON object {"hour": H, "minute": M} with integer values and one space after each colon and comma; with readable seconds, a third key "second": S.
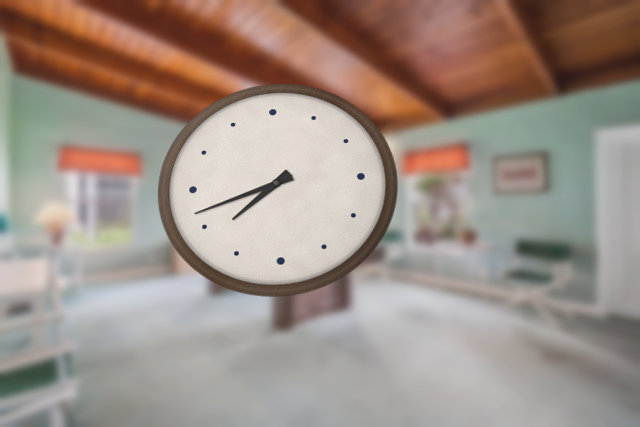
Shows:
{"hour": 7, "minute": 42}
